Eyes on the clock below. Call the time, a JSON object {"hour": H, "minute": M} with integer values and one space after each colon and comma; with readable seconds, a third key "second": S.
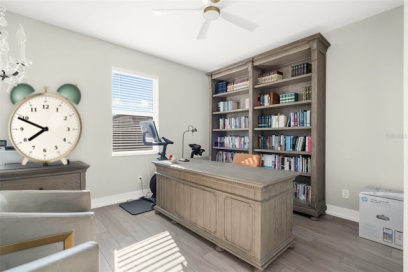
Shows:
{"hour": 7, "minute": 49}
